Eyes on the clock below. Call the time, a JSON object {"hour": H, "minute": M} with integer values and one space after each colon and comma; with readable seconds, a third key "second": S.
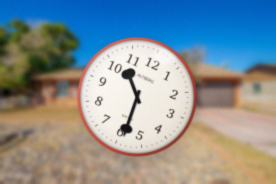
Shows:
{"hour": 10, "minute": 29}
